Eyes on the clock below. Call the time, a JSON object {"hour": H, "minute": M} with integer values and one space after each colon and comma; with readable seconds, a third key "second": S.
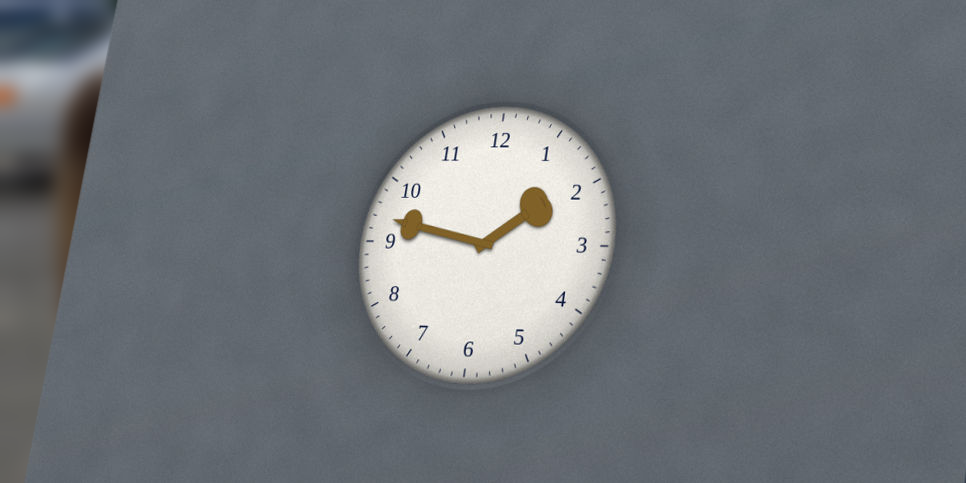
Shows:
{"hour": 1, "minute": 47}
